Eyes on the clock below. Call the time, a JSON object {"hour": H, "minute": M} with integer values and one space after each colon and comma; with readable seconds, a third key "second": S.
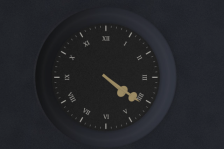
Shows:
{"hour": 4, "minute": 21}
